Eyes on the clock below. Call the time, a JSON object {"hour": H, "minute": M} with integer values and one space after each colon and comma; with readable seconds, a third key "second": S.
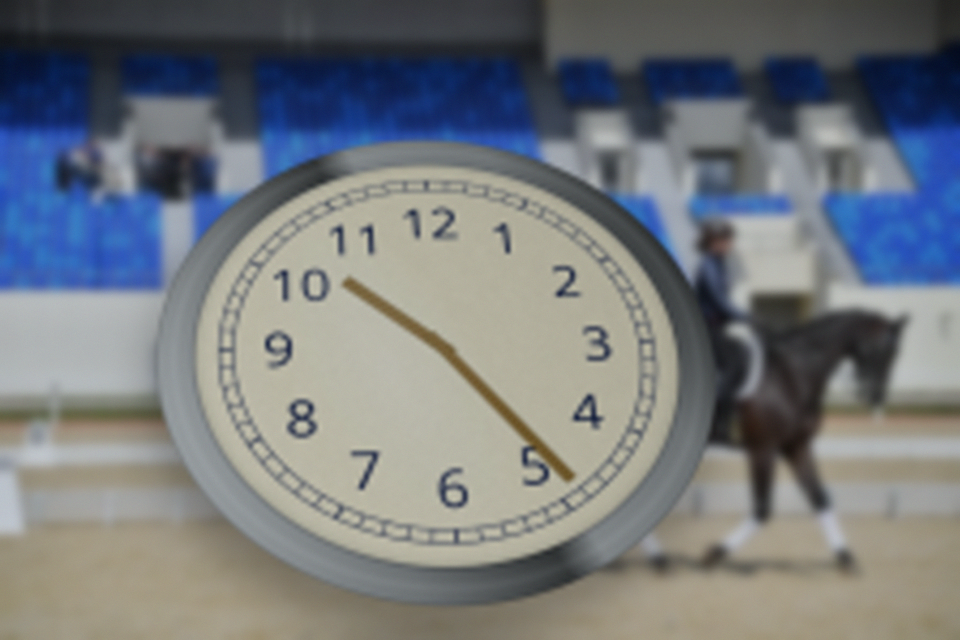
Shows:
{"hour": 10, "minute": 24}
